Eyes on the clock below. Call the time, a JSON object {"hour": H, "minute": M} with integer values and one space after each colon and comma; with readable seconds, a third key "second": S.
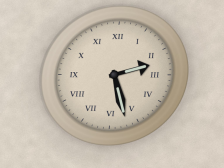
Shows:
{"hour": 2, "minute": 27}
